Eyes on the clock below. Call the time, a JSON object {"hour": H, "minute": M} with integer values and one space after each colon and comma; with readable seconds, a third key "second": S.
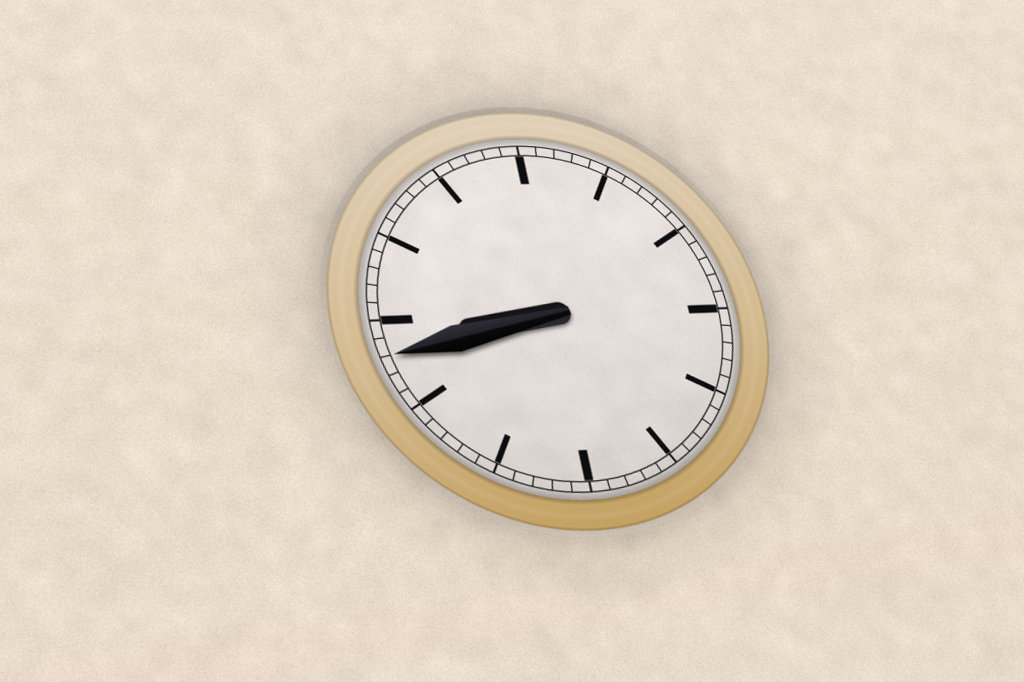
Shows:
{"hour": 8, "minute": 43}
